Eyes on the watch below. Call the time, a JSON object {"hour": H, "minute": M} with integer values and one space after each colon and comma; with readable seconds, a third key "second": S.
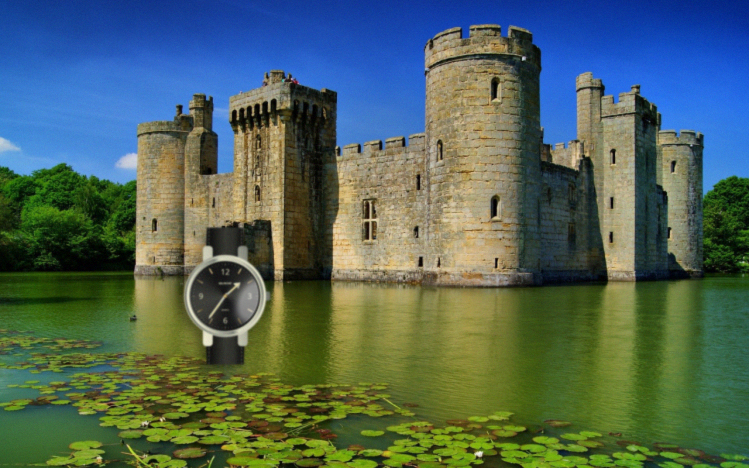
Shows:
{"hour": 1, "minute": 36}
